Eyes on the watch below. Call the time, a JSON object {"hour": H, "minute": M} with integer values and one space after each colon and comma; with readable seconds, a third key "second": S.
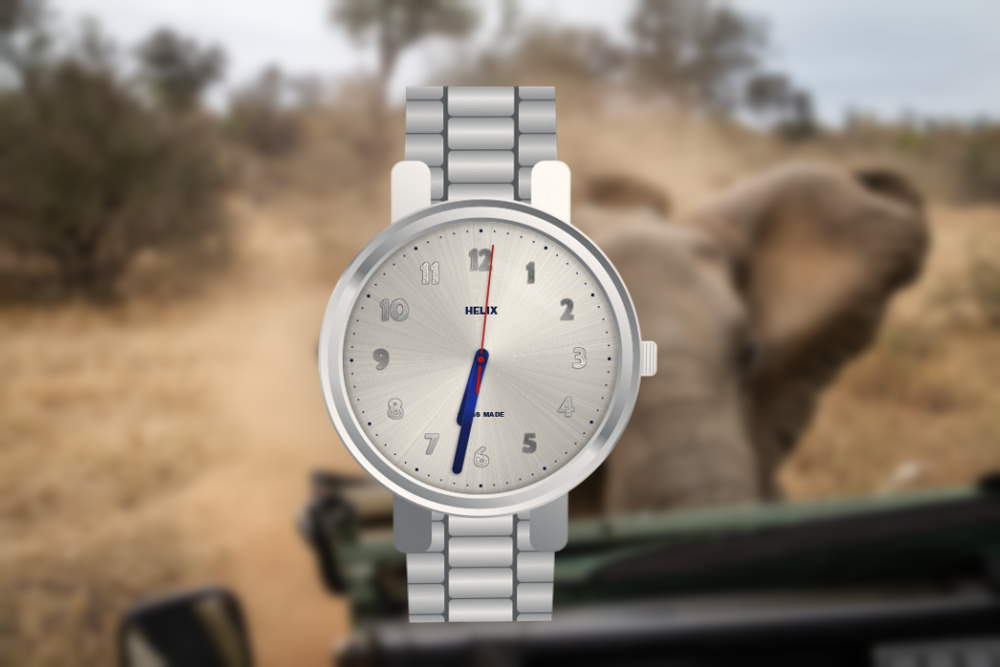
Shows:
{"hour": 6, "minute": 32, "second": 1}
